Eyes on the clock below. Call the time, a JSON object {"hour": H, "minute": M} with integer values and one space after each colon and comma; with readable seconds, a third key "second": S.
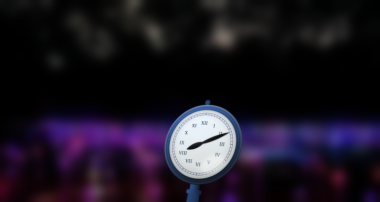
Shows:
{"hour": 8, "minute": 11}
